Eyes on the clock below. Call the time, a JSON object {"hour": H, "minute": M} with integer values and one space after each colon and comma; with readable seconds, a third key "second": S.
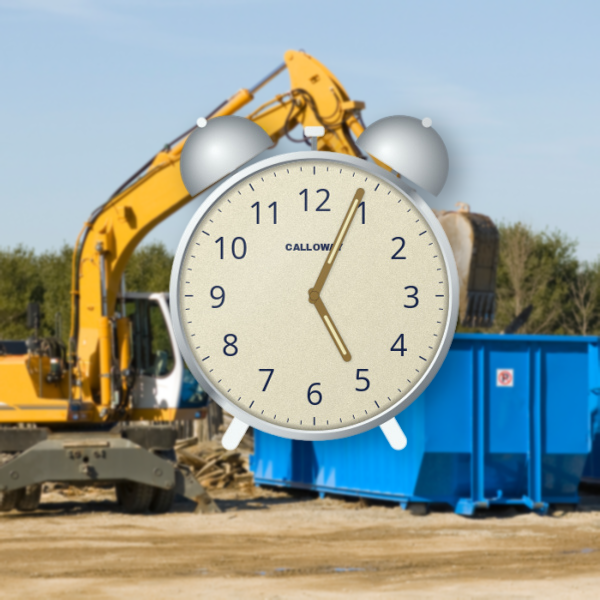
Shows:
{"hour": 5, "minute": 4}
